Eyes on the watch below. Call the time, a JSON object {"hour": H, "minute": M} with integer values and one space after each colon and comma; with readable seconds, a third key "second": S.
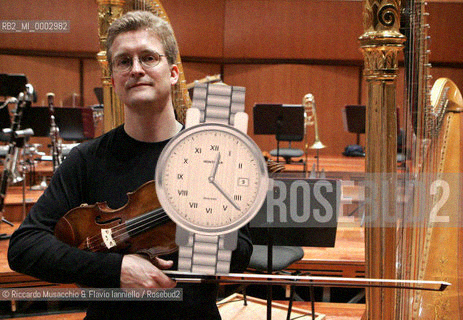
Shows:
{"hour": 12, "minute": 22}
